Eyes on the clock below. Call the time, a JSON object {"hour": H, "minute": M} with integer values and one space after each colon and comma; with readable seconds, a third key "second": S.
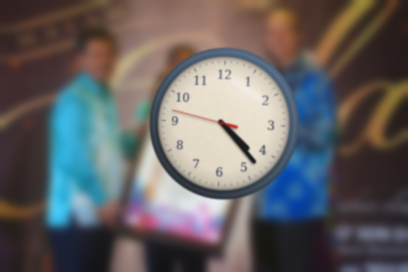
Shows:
{"hour": 4, "minute": 22, "second": 47}
